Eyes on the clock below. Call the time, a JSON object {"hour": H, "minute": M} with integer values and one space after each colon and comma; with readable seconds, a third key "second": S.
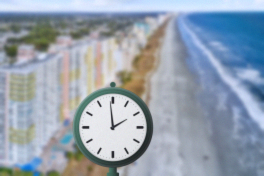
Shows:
{"hour": 1, "minute": 59}
